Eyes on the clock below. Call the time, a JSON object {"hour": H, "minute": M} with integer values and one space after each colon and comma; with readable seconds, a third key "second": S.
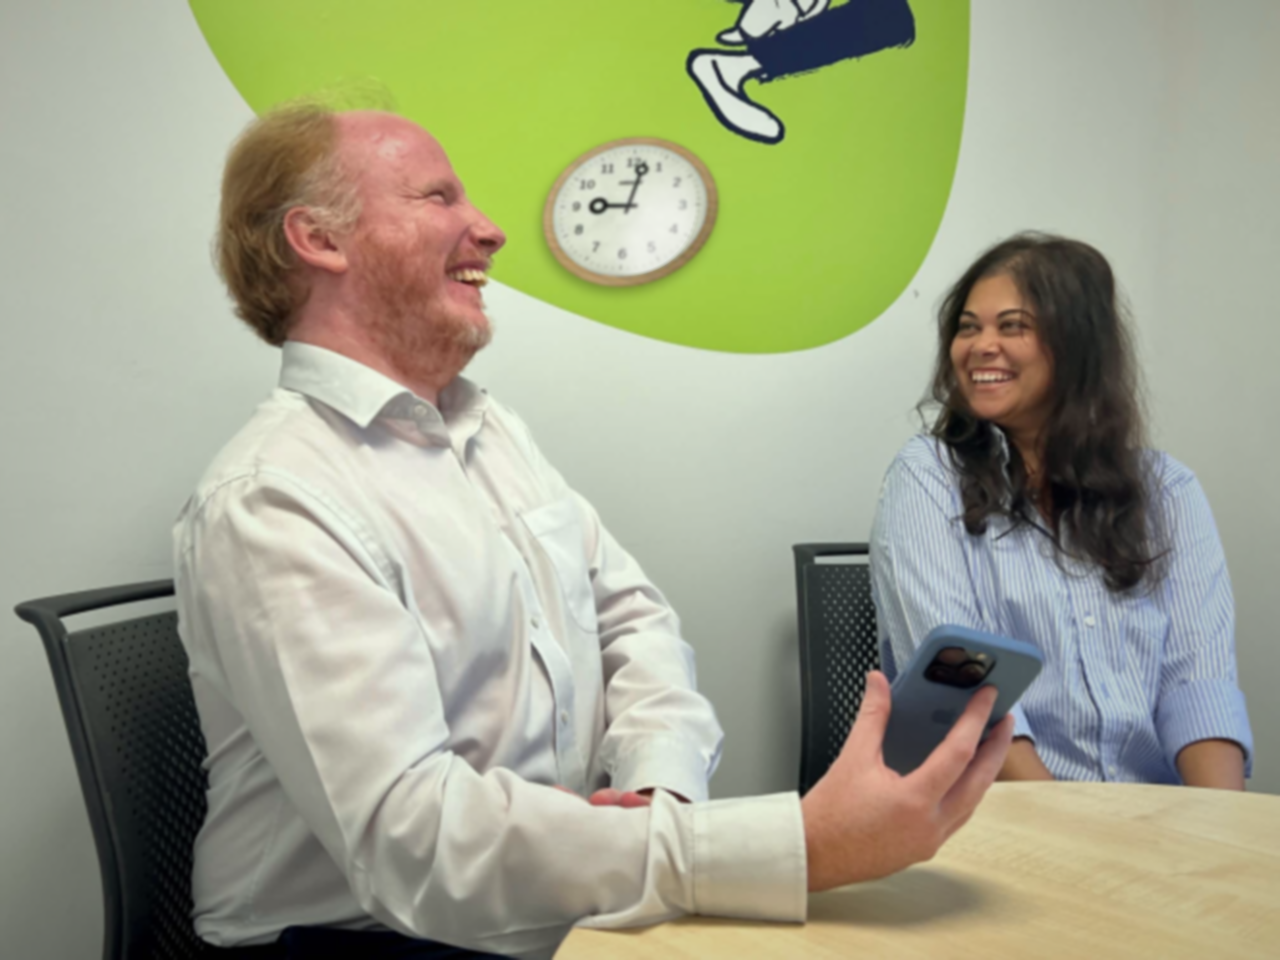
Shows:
{"hour": 9, "minute": 2}
